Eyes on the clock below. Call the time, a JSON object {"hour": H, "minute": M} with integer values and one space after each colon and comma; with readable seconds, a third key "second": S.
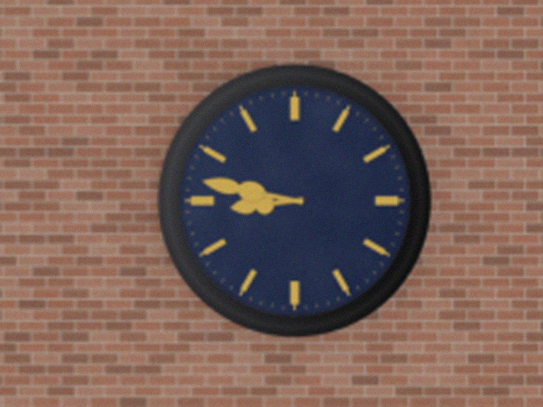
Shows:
{"hour": 8, "minute": 47}
